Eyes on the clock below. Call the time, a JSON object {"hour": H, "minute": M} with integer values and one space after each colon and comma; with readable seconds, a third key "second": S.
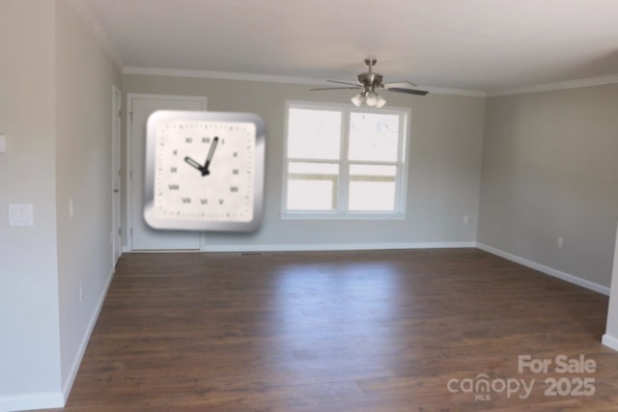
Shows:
{"hour": 10, "minute": 3}
